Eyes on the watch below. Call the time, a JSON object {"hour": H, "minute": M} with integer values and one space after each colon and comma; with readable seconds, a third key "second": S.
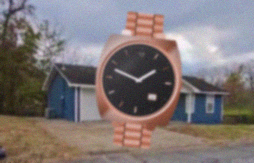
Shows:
{"hour": 1, "minute": 48}
